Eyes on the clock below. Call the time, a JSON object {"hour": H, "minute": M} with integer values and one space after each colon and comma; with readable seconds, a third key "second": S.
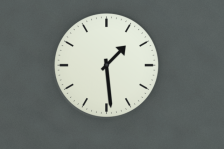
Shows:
{"hour": 1, "minute": 29}
